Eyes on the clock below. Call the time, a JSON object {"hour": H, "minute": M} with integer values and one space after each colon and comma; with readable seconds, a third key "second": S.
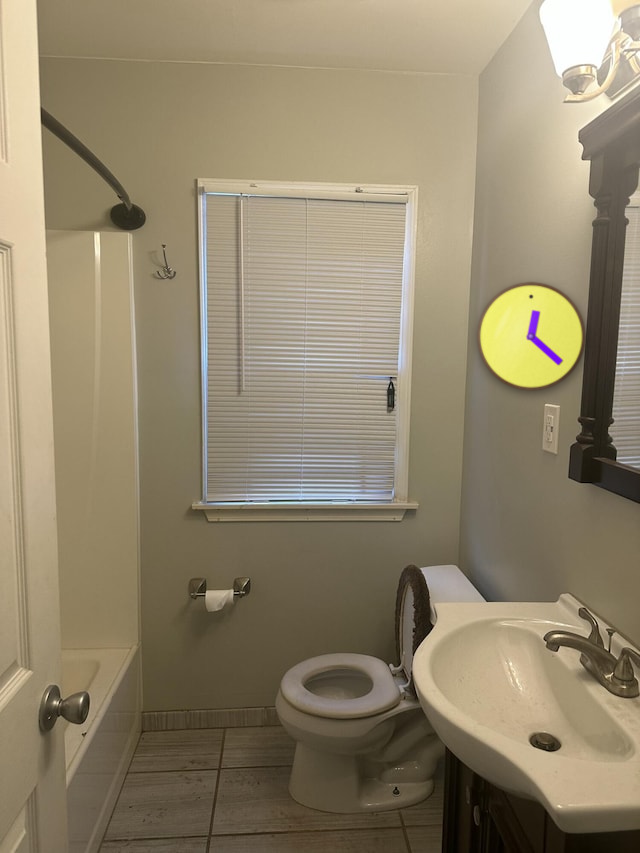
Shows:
{"hour": 12, "minute": 22}
